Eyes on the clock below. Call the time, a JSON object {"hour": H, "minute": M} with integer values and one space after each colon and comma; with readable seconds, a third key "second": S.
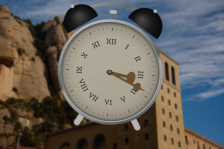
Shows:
{"hour": 3, "minute": 19}
